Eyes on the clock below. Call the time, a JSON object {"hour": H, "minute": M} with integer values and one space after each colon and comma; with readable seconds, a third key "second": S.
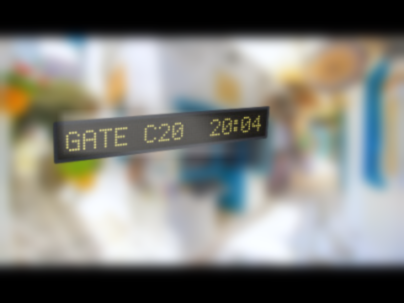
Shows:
{"hour": 20, "minute": 4}
